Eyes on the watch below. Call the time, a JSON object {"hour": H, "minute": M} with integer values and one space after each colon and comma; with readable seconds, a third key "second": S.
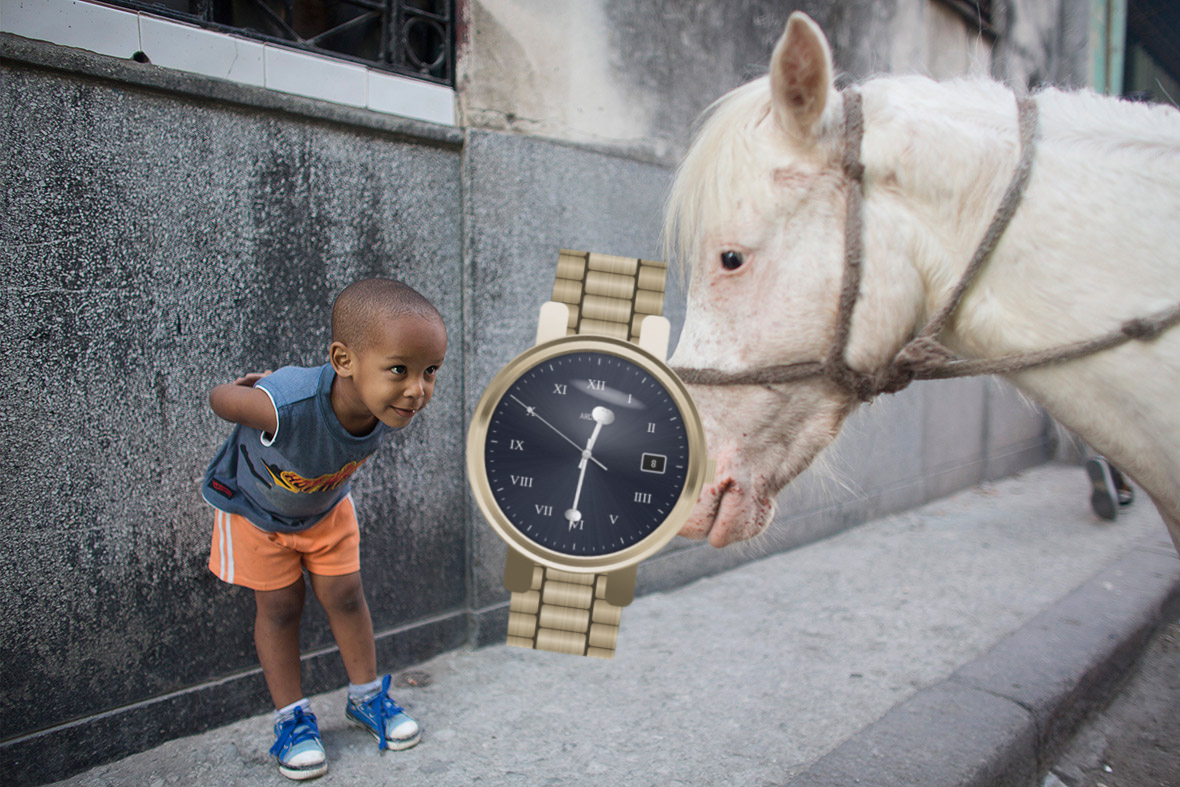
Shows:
{"hour": 12, "minute": 30, "second": 50}
